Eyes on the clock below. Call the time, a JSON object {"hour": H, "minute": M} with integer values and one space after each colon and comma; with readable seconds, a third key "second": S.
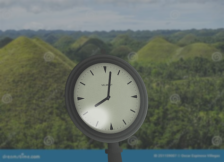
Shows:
{"hour": 8, "minute": 2}
